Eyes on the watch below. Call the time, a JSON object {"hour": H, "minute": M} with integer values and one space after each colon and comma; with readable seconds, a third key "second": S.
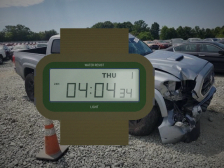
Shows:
{"hour": 4, "minute": 4, "second": 34}
